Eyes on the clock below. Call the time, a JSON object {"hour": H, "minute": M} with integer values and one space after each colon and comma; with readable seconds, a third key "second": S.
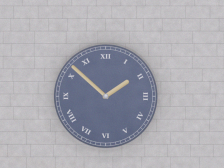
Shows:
{"hour": 1, "minute": 52}
